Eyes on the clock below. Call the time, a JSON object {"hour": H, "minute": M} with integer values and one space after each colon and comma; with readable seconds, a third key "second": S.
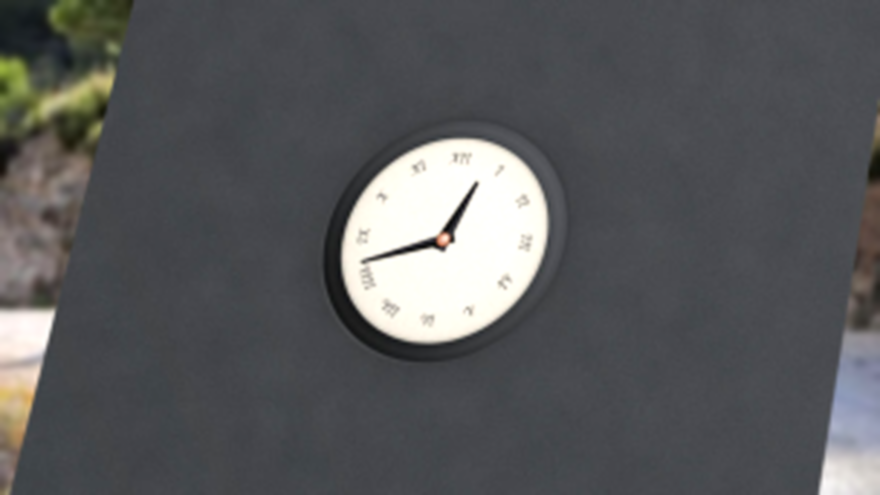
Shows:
{"hour": 12, "minute": 42}
